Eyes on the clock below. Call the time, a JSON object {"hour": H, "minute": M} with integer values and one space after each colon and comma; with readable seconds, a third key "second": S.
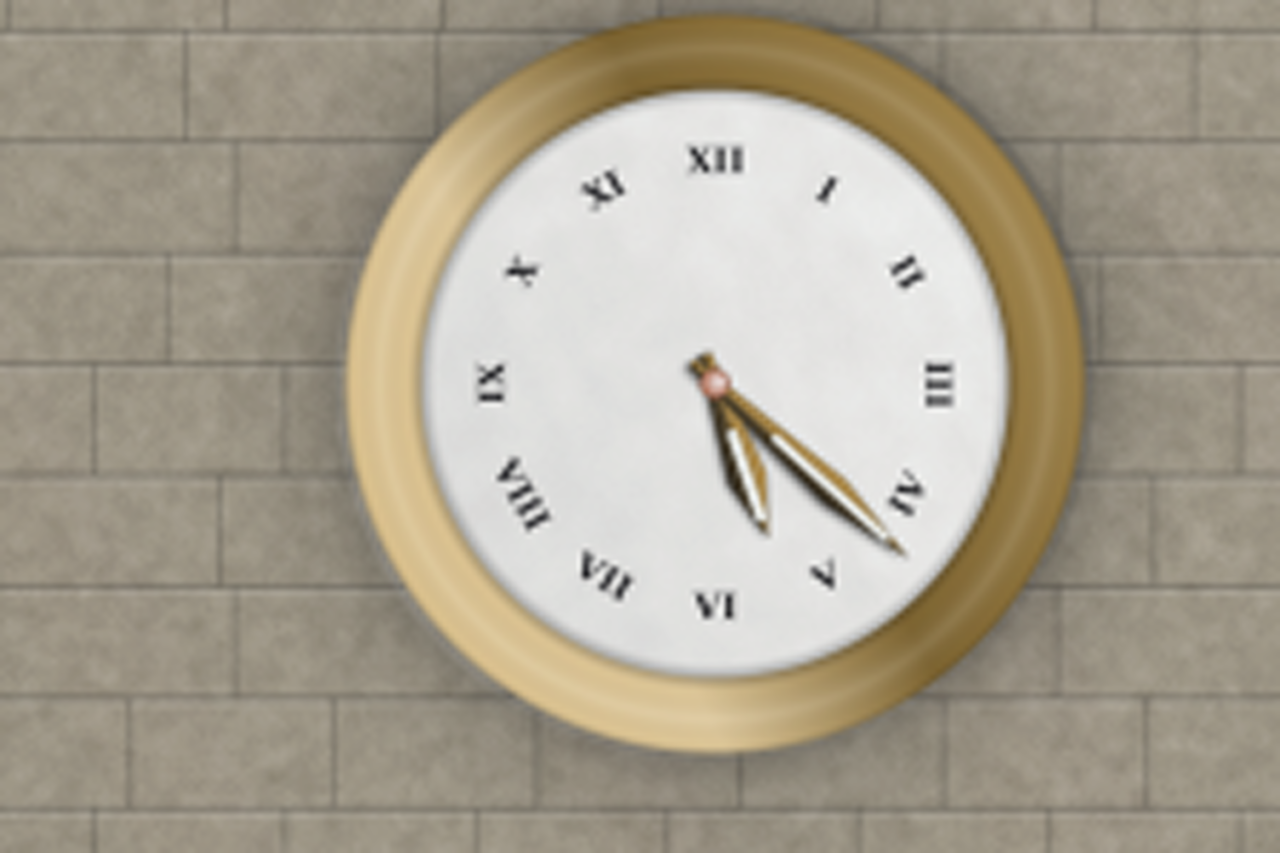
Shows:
{"hour": 5, "minute": 22}
